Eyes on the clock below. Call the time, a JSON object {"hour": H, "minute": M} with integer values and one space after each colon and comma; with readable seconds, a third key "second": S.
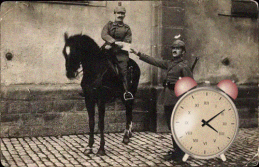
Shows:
{"hour": 4, "minute": 9}
